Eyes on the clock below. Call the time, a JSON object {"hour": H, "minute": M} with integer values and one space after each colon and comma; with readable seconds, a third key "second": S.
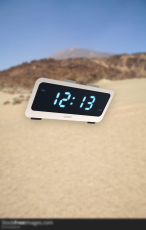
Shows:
{"hour": 12, "minute": 13}
